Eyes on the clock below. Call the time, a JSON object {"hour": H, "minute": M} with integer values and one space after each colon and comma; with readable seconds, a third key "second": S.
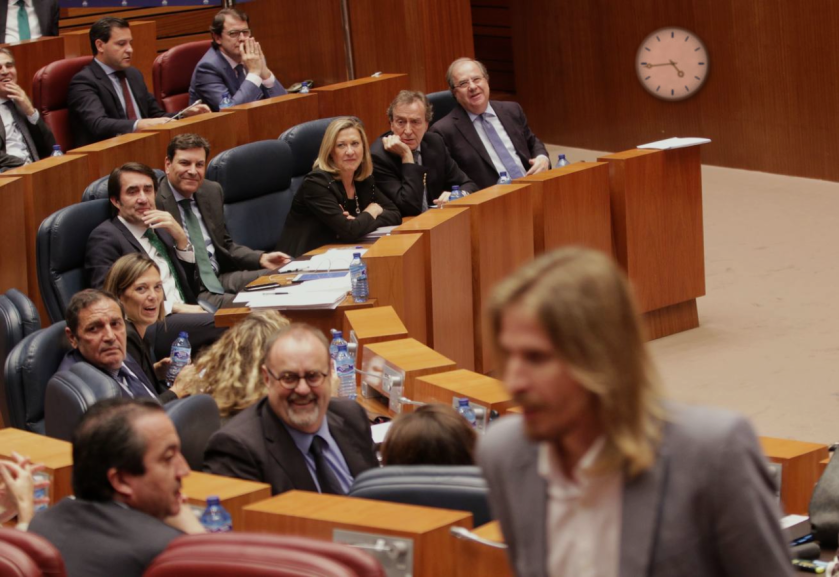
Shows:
{"hour": 4, "minute": 44}
